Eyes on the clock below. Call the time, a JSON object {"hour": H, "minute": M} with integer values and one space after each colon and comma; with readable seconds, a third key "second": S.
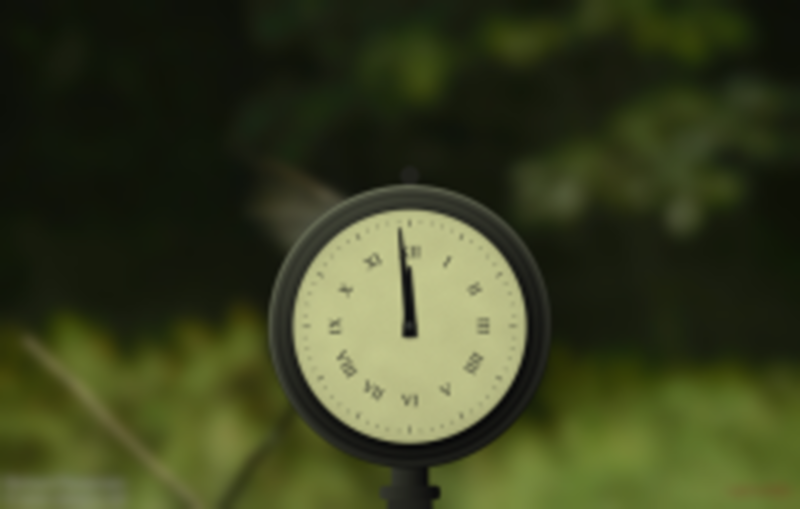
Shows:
{"hour": 11, "minute": 59}
